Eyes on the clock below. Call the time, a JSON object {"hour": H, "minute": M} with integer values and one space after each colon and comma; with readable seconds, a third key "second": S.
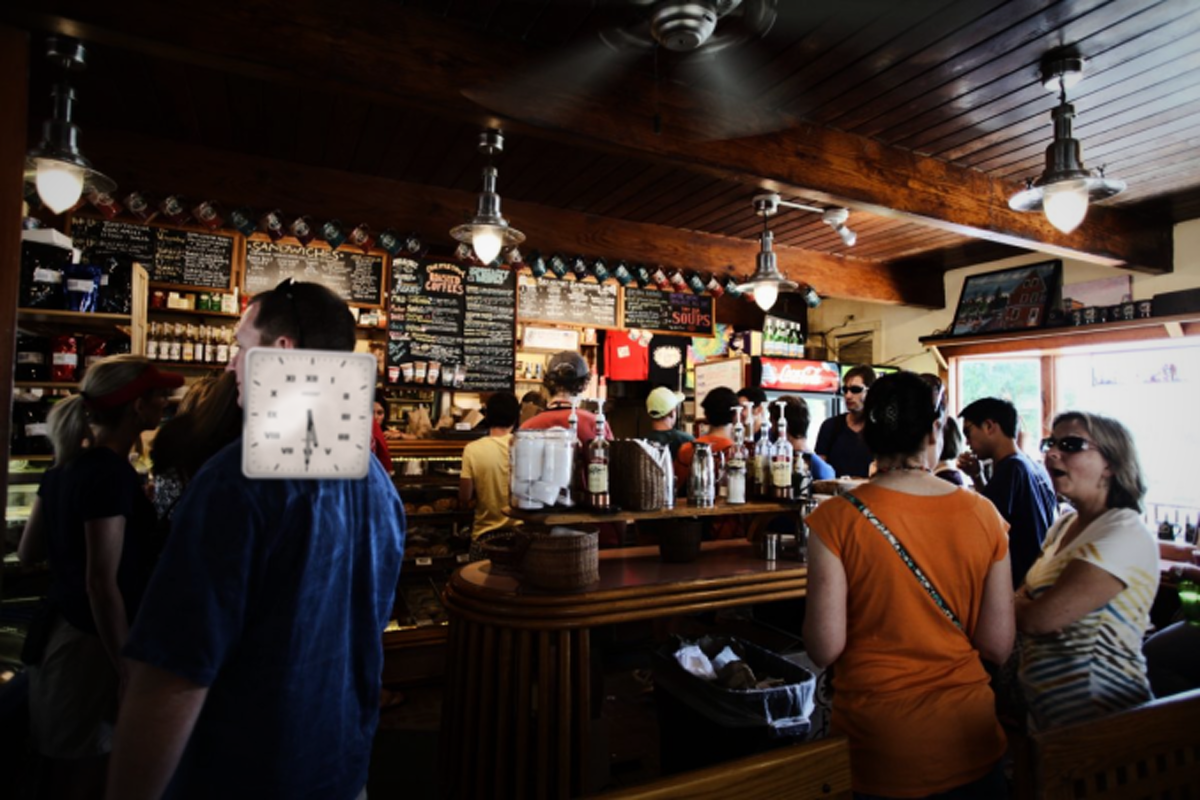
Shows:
{"hour": 5, "minute": 30}
